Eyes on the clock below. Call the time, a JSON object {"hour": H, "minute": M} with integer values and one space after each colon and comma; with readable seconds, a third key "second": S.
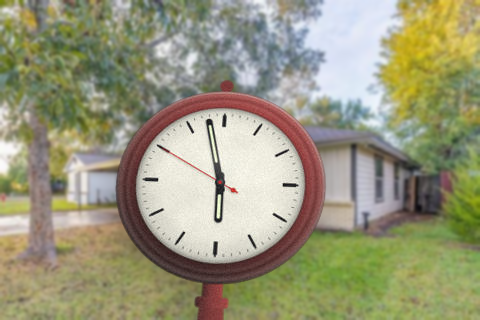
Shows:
{"hour": 5, "minute": 57, "second": 50}
